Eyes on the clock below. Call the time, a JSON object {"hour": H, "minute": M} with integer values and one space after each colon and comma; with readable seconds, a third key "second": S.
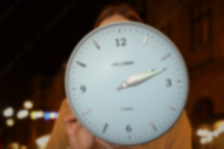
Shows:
{"hour": 2, "minute": 12}
